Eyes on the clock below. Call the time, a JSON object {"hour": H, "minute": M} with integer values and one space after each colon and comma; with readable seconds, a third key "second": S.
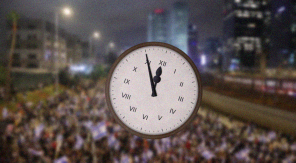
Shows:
{"hour": 11, "minute": 55}
